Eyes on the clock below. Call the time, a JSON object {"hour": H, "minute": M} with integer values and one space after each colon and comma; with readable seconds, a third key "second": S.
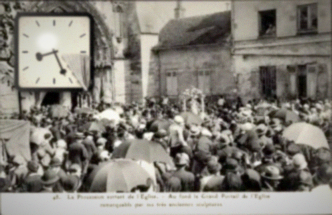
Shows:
{"hour": 8, "minute": 26}
